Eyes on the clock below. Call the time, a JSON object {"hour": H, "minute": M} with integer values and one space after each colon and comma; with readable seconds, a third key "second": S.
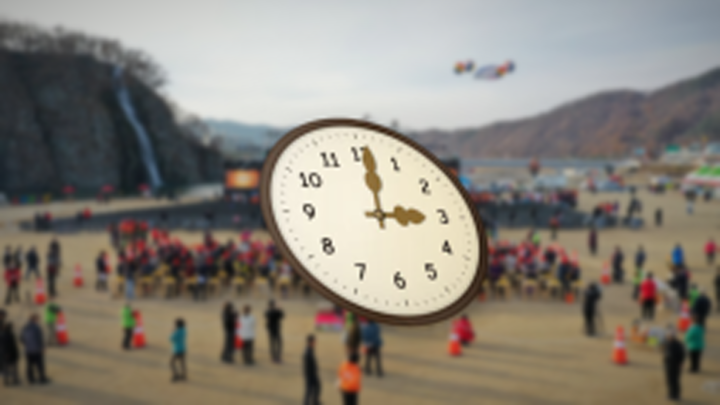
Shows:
{"hour": 3, "minute": 1}
